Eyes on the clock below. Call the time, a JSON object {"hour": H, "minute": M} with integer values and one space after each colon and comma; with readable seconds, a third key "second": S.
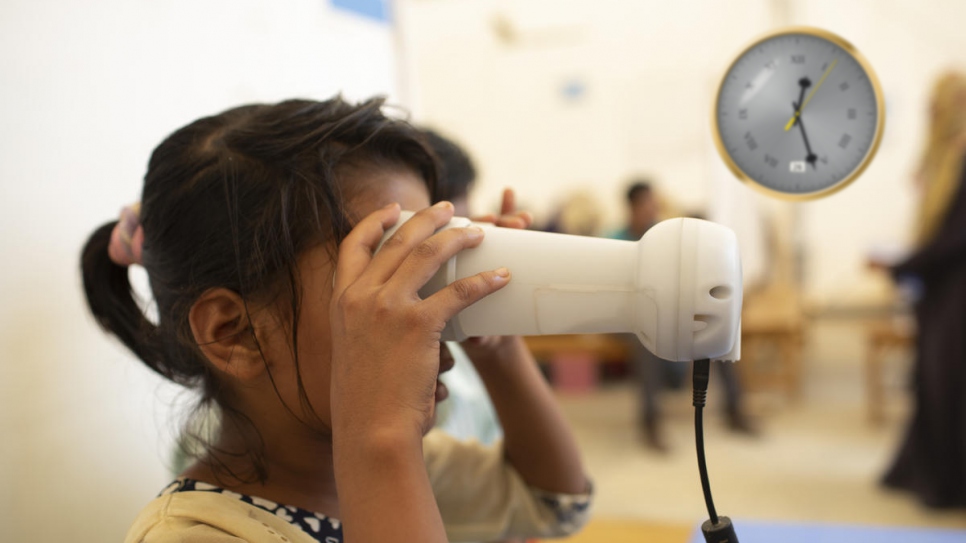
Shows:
{"hour": 12, "minute": 27, "second": 6}
